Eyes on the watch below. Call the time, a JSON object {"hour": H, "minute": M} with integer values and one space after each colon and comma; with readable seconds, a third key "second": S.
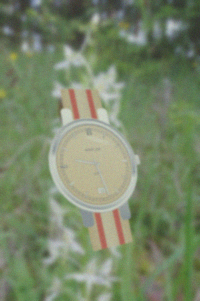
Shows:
{"hour": 9, "minute": 28}
